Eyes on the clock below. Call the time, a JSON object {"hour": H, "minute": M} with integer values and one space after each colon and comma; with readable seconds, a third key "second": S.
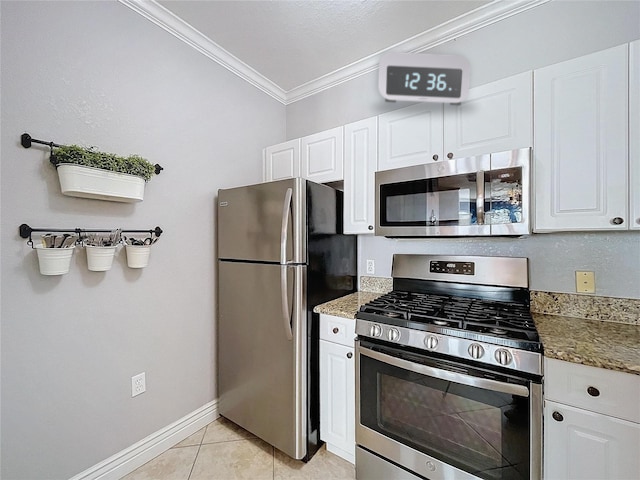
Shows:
{"hour": 12, "minute": 36}
